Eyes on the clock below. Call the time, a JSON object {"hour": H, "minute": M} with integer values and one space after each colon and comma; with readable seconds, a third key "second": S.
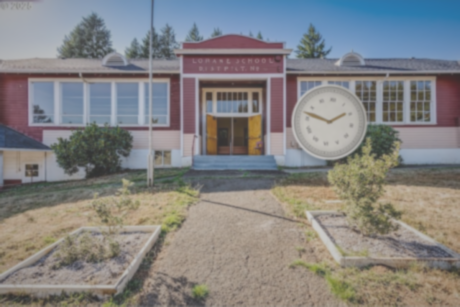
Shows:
{"hour": 1, "minute": 47}
